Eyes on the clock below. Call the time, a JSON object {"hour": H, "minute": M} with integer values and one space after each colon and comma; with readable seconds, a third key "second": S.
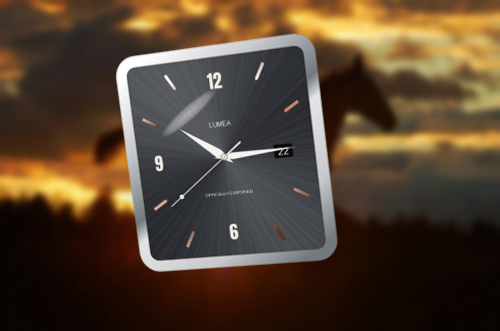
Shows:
{"hour": 10, "minute": 14, "second": 39}
